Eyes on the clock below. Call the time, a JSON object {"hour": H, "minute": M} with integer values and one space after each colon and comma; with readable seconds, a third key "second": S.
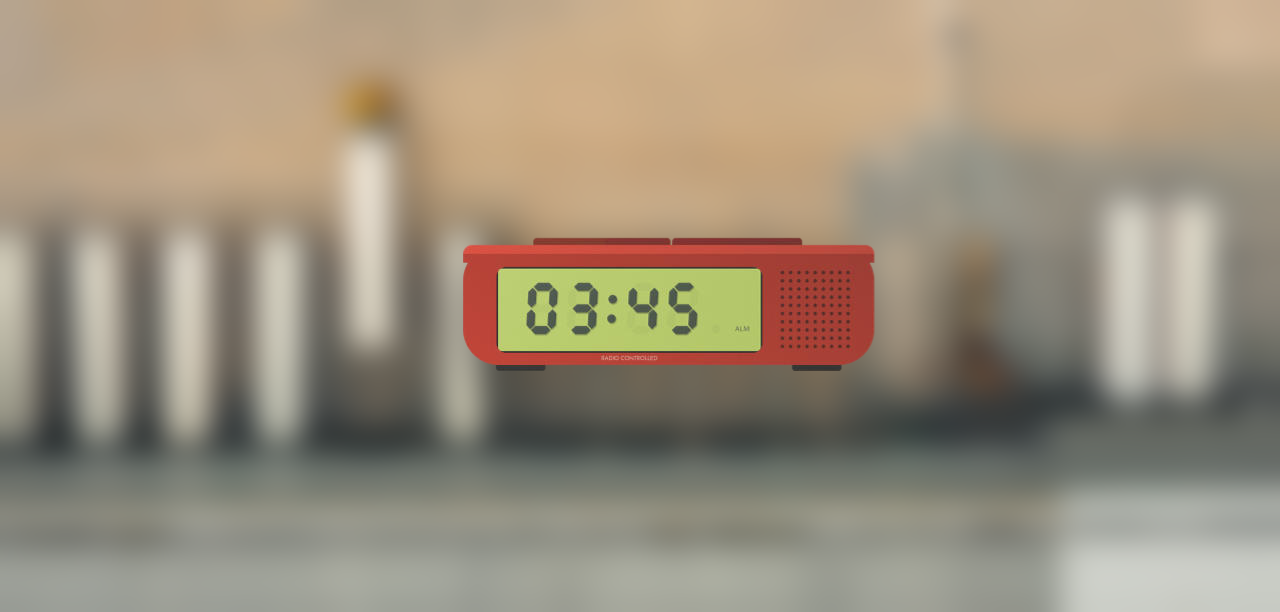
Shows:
{"hour": 3, "minute": 45}
